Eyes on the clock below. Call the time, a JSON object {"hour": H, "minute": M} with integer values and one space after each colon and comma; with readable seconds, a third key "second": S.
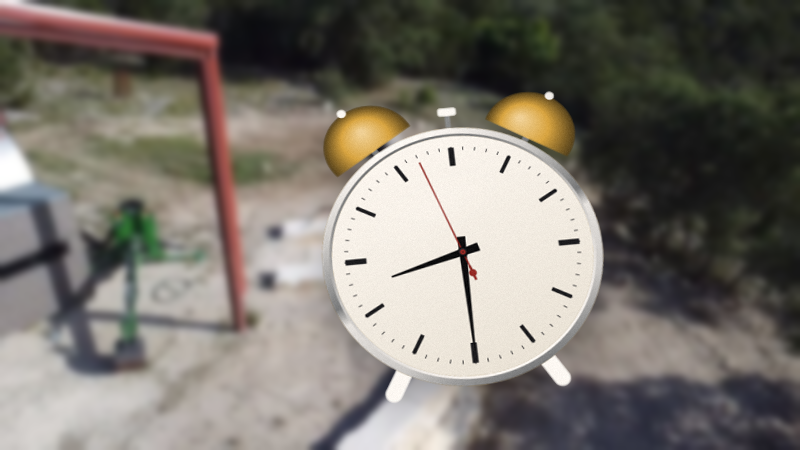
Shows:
{"hour": 8, "minute": 29, "second": 57}
